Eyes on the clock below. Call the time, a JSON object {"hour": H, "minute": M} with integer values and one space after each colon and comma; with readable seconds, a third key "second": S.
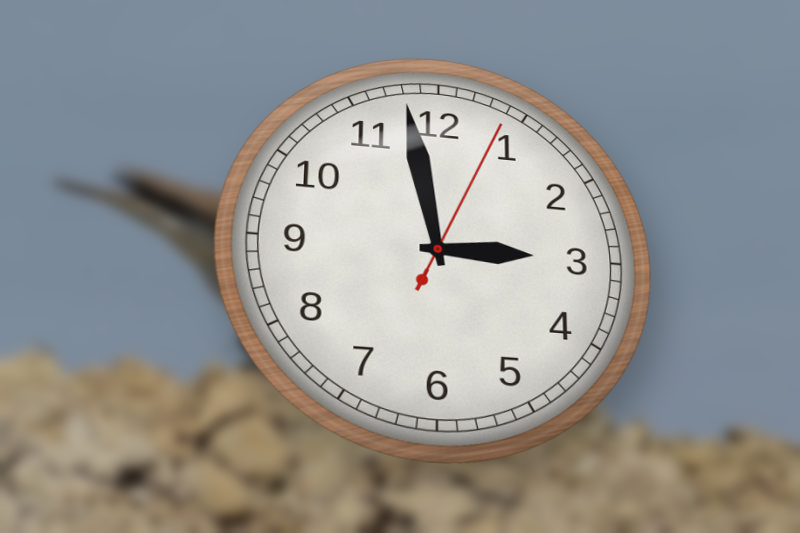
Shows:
{"hour": 2, "minute": 58, "second": 4}
